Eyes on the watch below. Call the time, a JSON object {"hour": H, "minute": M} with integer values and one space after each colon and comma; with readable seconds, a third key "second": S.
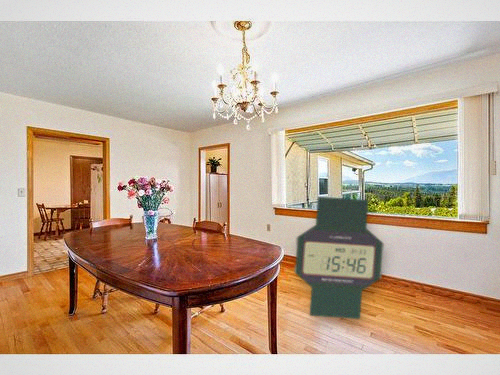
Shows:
{"hour": 15, "minute": 46}
